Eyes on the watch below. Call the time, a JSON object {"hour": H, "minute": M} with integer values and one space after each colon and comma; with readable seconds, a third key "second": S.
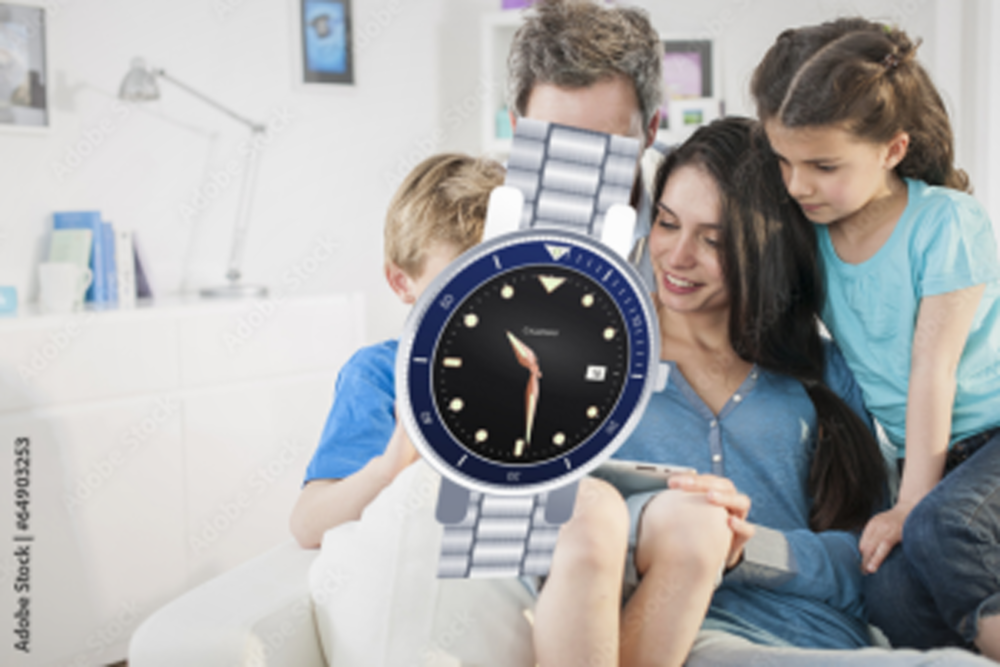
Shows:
{"hour": 10, "minute": 29}
